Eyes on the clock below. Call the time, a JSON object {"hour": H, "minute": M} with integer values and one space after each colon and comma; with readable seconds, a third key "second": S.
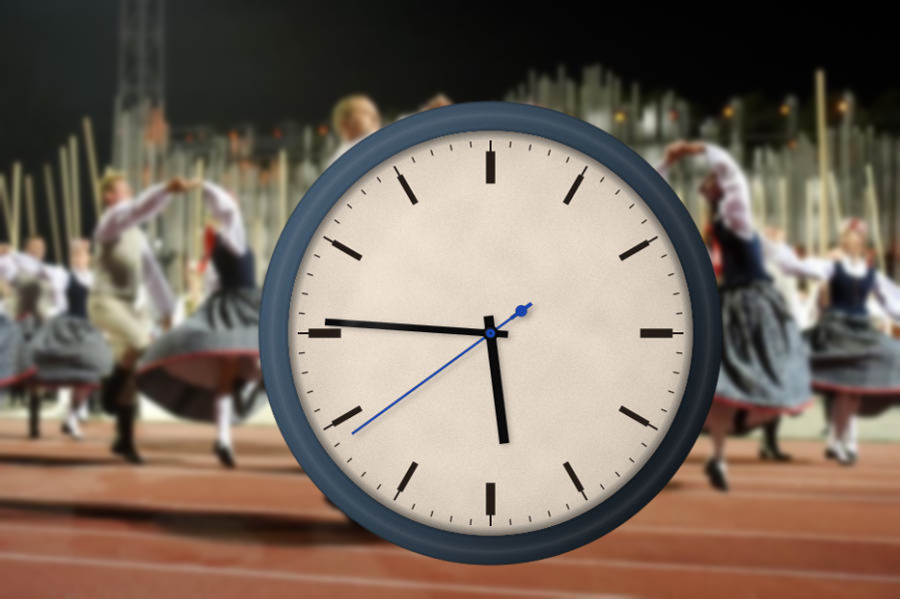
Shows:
{"hour": 5, "minute": 45, "second": 39}
